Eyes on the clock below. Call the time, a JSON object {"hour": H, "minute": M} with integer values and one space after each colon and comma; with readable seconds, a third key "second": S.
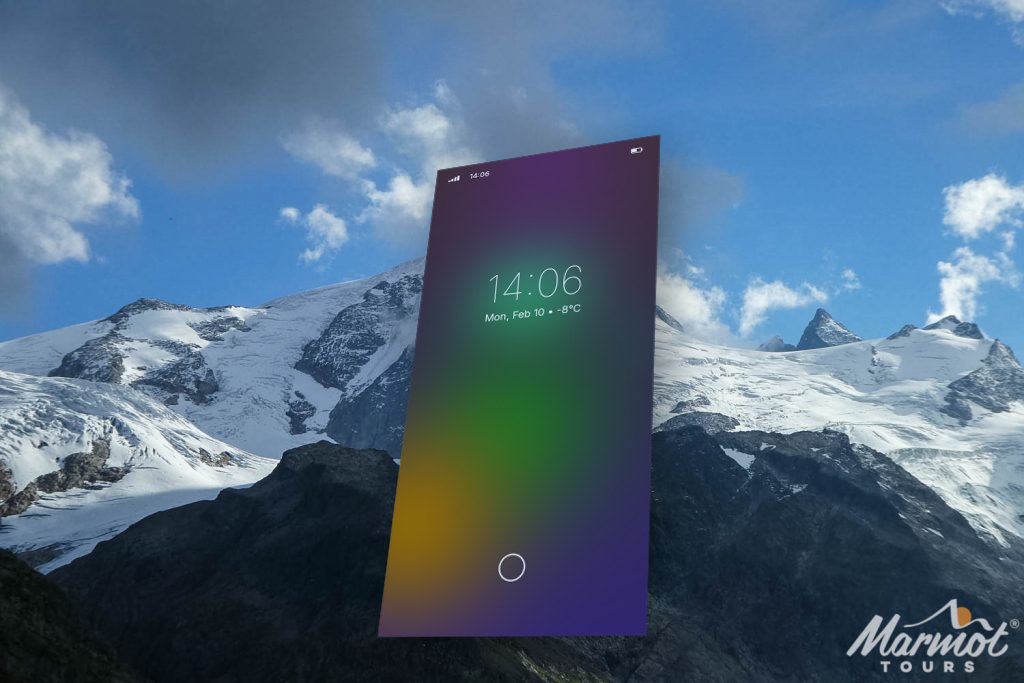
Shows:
{"hour": 14, "minute": 6}
